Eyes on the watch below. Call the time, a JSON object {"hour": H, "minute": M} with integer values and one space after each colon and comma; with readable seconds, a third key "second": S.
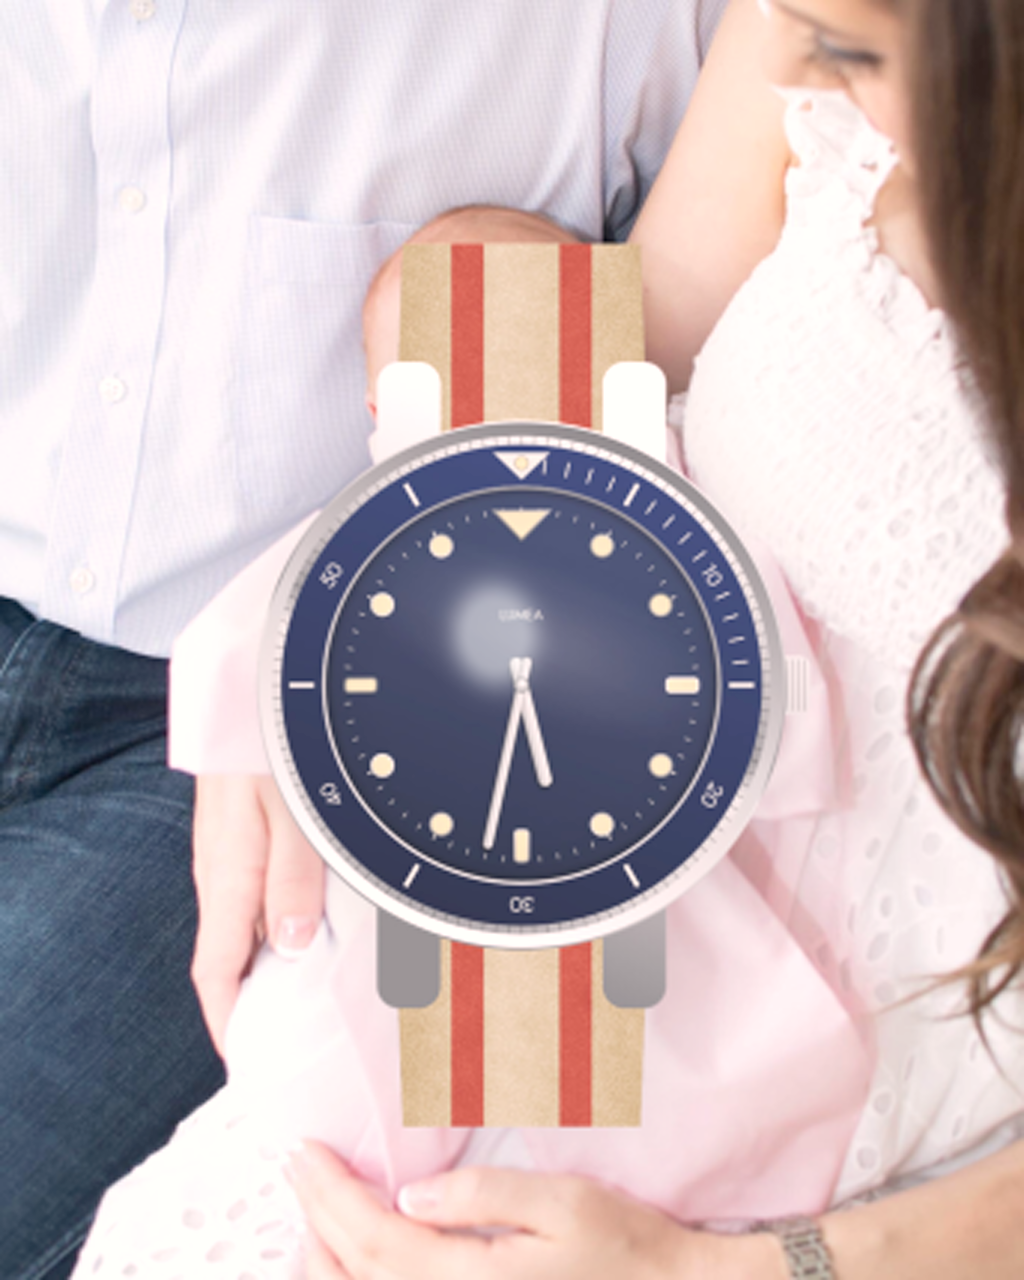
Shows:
{"hour": 5, "minute": 32}
